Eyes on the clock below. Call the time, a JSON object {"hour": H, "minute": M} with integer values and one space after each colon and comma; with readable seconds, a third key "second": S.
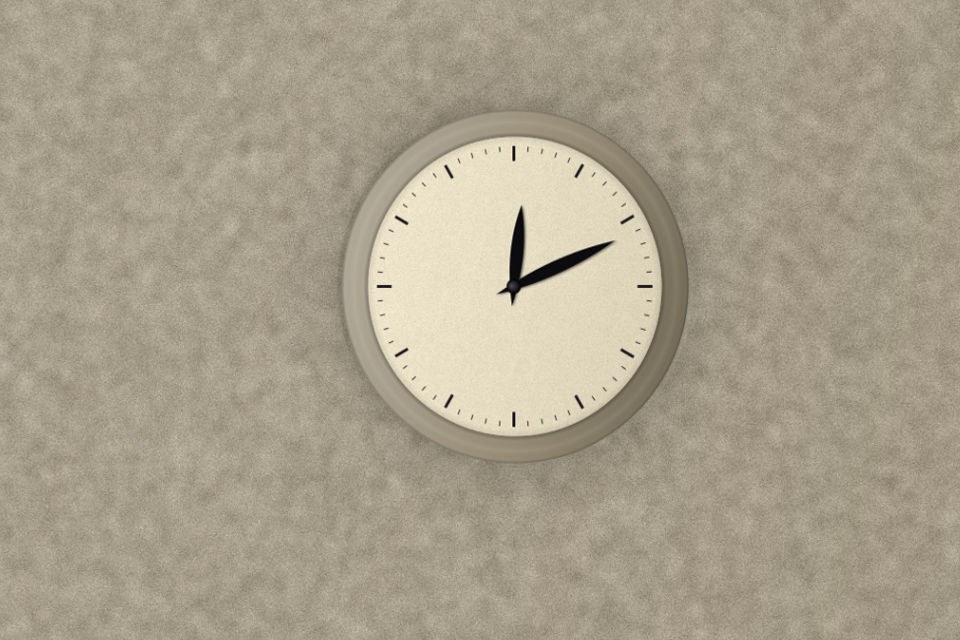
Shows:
{"hour": 12, "minute": 11}
